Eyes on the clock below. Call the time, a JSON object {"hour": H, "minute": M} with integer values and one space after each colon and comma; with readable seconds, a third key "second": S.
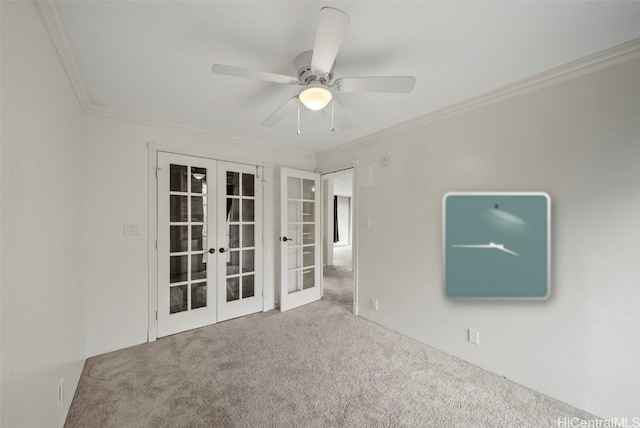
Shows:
{"hour": 3, "minute": 45}
